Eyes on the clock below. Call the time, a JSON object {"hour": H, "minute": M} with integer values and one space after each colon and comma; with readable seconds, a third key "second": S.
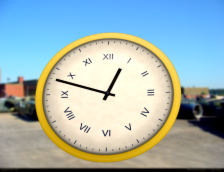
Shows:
{"hour": 12, "minute": 48}
